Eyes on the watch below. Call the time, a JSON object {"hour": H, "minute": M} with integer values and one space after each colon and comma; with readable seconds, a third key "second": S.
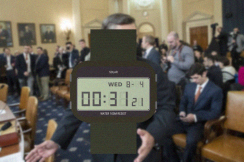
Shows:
{"hour": 0, "minute": 31, "second": 21}
